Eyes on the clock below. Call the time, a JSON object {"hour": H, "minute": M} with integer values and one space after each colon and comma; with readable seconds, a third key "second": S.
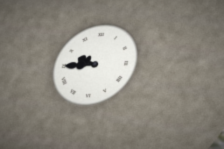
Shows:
{"hour": 9, "minute": 45}
